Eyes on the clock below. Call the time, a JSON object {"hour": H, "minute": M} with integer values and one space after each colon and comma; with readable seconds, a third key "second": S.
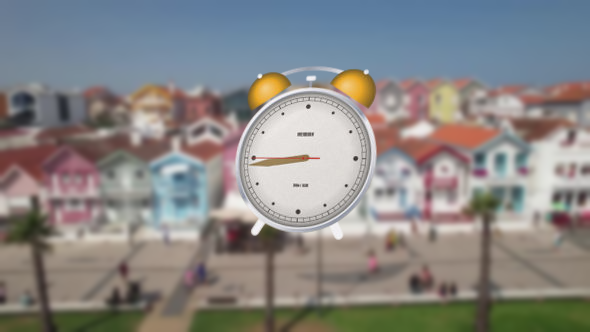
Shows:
{"hour": 8, "minute": 43, "second": 45}
